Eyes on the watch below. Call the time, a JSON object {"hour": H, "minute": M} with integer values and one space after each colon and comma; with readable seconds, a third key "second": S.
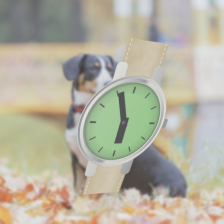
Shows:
{"hour": 5, "minute": 56}
